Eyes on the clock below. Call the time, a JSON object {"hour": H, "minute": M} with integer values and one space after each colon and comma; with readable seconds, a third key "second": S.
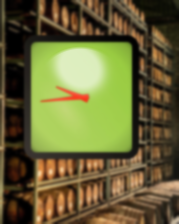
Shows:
{"hour": 9, "minute": 44}
